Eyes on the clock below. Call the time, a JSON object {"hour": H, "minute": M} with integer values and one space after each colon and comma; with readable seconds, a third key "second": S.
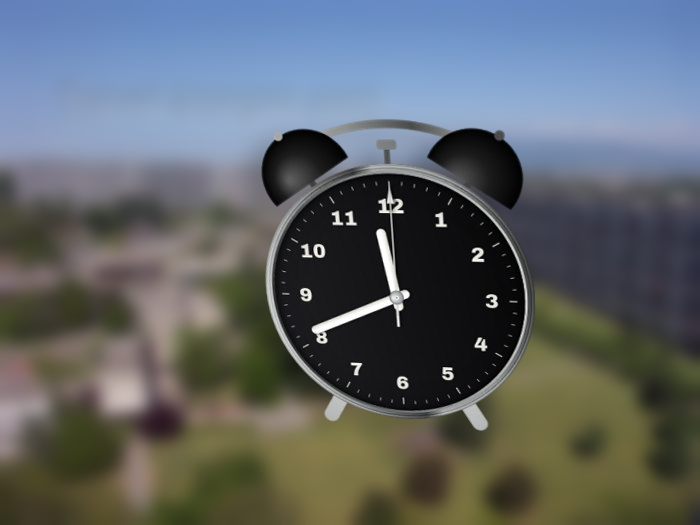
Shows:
{"hour": 11, "minute": 41, "second": 0}
